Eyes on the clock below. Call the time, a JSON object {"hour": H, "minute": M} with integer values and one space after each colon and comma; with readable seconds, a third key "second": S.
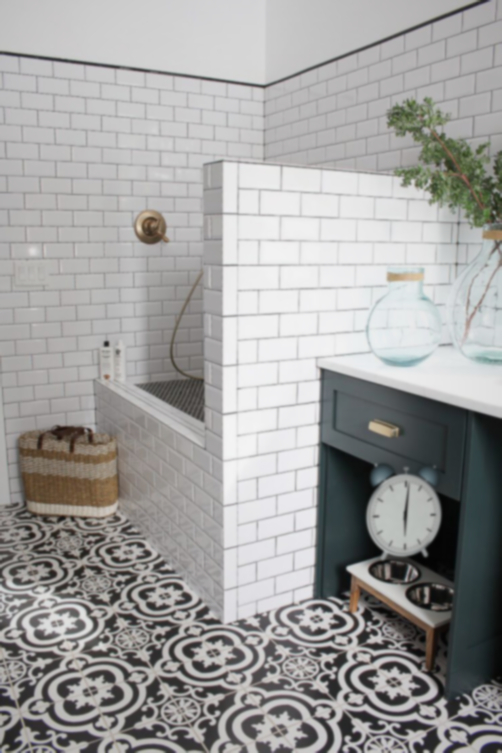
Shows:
{"hour": 6, "minute": 1}
